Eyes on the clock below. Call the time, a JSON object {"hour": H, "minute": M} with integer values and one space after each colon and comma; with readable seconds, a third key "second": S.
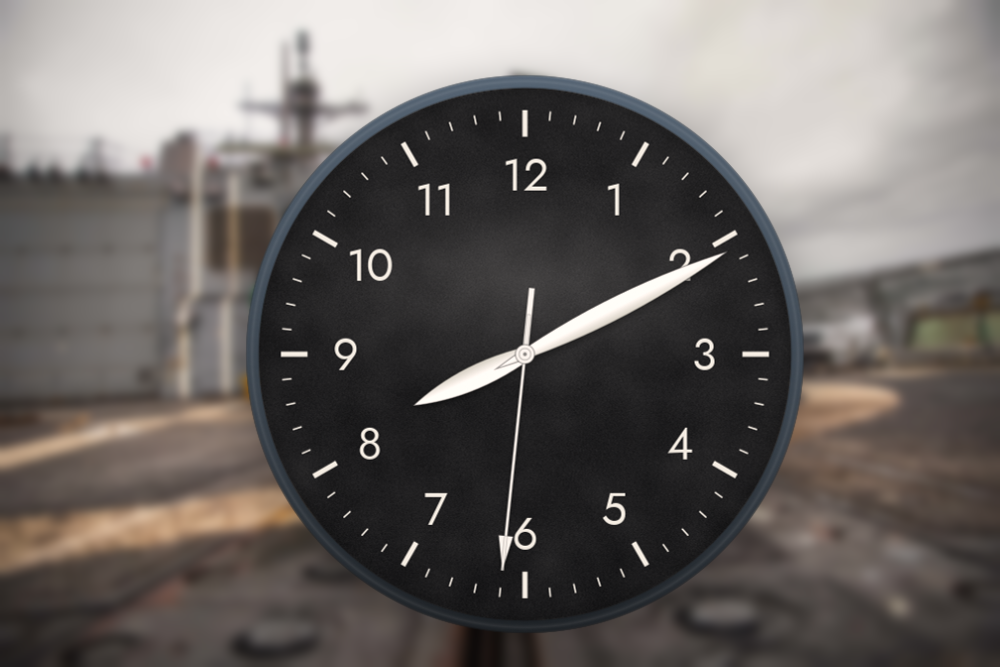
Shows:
{"hour": 8, "minute": 10, "second": 31}
